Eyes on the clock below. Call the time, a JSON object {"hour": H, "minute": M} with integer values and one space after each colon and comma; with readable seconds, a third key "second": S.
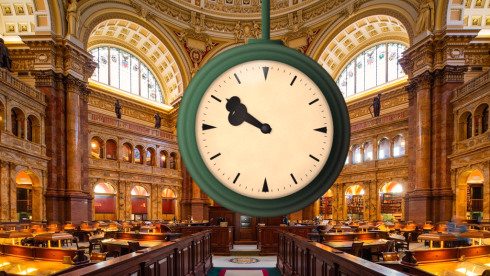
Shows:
{"hour": 9, "minute": 51}
